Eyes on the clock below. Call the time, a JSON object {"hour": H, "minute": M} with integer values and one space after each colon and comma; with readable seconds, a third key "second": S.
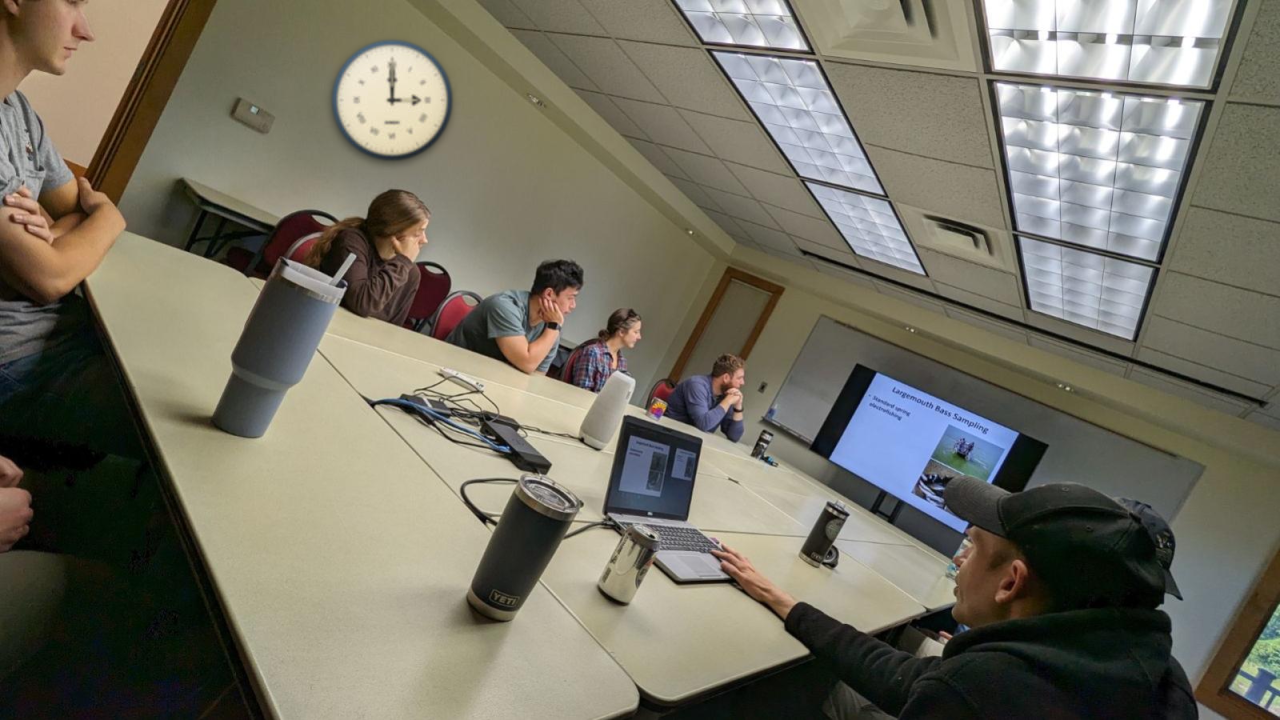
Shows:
{"hour": 3, "minute": 0}
